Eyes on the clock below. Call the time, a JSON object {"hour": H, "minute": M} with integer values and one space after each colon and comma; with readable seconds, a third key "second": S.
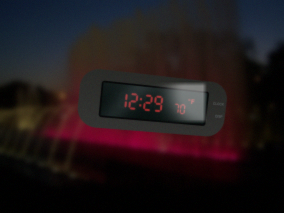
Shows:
{"hour": 12, "minute": 29}
